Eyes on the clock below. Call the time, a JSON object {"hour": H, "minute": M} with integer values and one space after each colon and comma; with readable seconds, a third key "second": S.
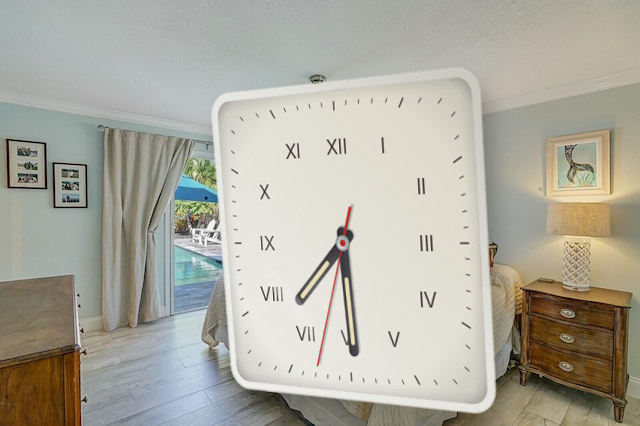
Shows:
{"hour": 7, "minute": 29, "second": 33}
